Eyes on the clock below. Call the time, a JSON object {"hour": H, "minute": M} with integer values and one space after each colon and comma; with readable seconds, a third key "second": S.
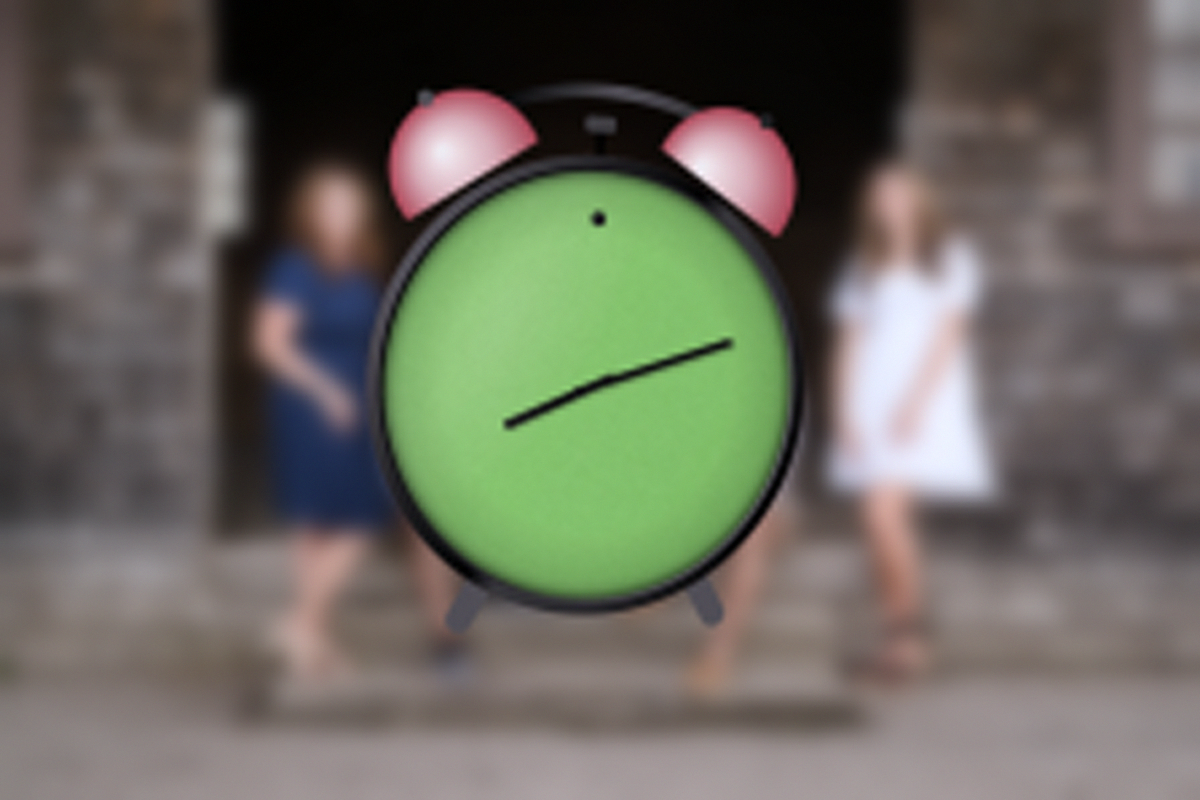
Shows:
{"hour": 8, "minute": 12}
